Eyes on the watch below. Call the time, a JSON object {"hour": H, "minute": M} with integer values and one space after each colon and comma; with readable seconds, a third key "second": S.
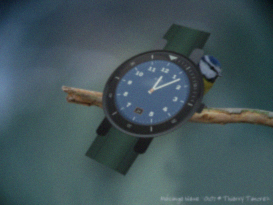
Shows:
{"hour": 12, "minute": 7}
